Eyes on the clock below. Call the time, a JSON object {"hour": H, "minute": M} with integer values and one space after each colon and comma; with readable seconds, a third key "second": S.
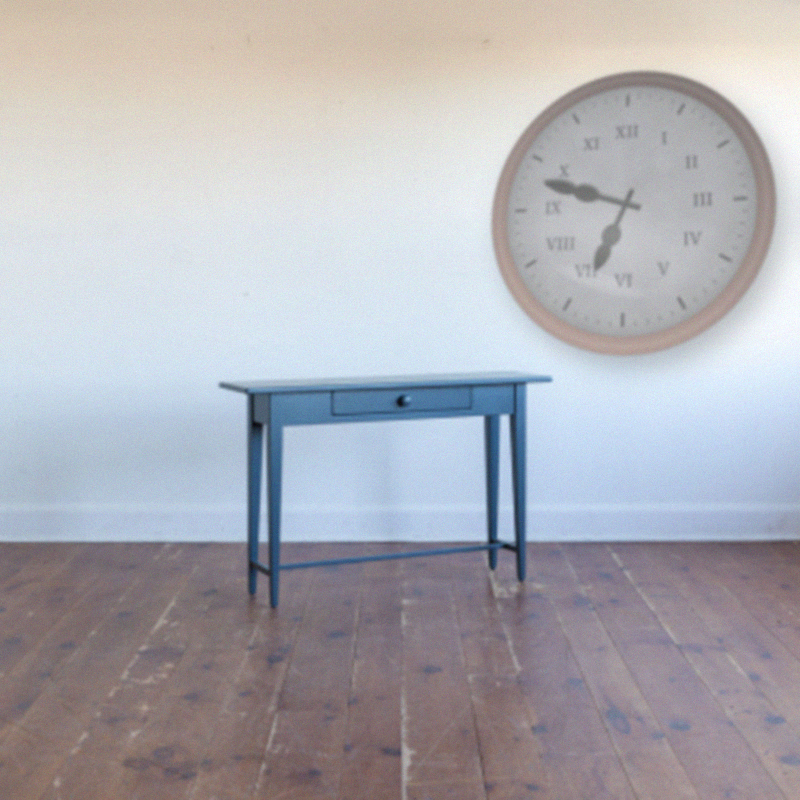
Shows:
{"hour": 6, "minute": 48}
